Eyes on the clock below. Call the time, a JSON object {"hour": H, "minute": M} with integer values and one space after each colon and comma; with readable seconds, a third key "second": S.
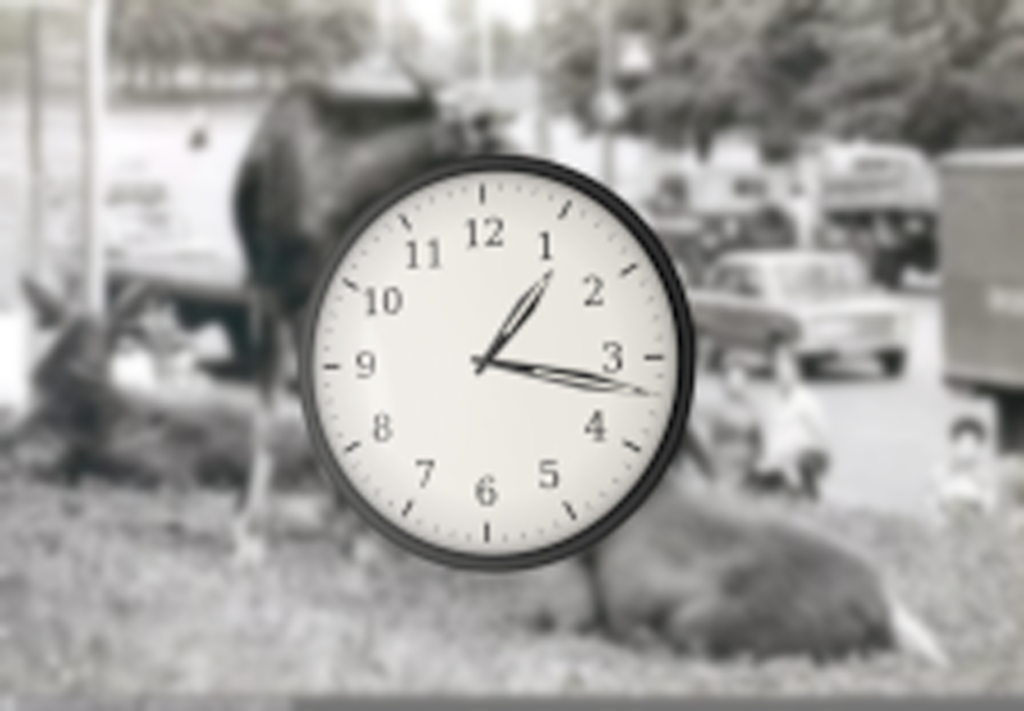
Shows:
{"hour": 1, "minute": 17}
